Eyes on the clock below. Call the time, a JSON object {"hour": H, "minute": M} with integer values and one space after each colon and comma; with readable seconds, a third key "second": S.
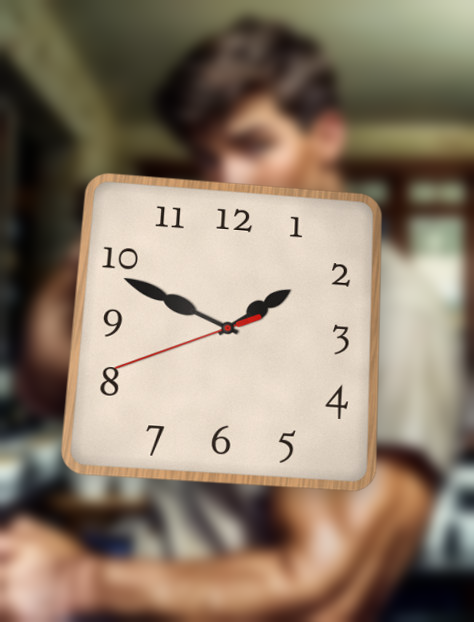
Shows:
{"hour": 1, "minute": 48, "second": 41}
